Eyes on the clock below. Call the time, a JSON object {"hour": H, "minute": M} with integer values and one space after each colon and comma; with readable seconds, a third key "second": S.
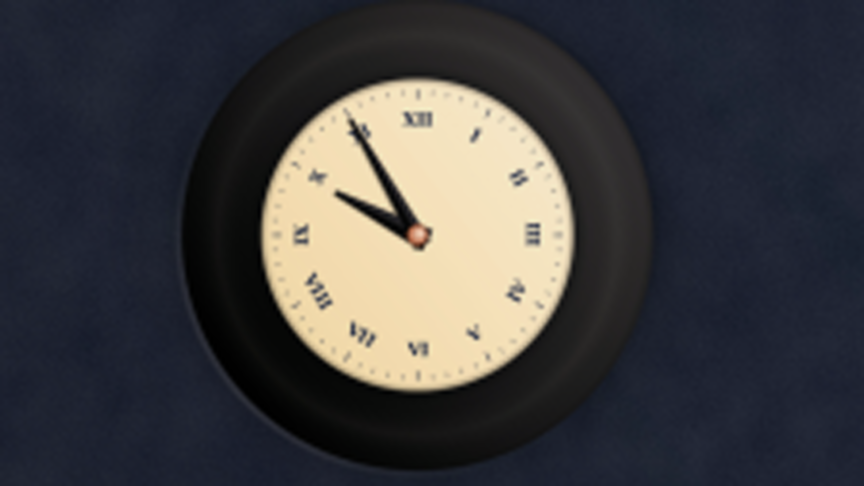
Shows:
{"hour": 9, "minute": 55}
